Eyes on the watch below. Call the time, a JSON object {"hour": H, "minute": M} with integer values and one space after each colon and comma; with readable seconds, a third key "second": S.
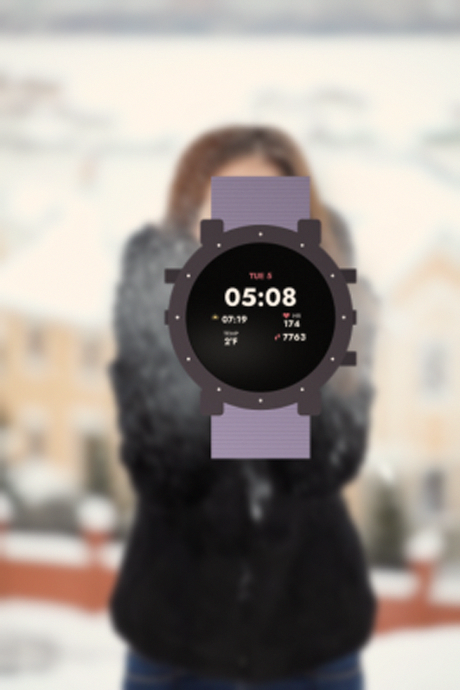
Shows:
{"hour": 5, "minute": 8}
